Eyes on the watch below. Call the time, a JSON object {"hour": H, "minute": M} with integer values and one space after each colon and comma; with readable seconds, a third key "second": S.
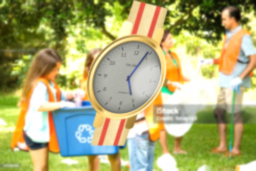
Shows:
{"hour": 5, "minute": 4}
